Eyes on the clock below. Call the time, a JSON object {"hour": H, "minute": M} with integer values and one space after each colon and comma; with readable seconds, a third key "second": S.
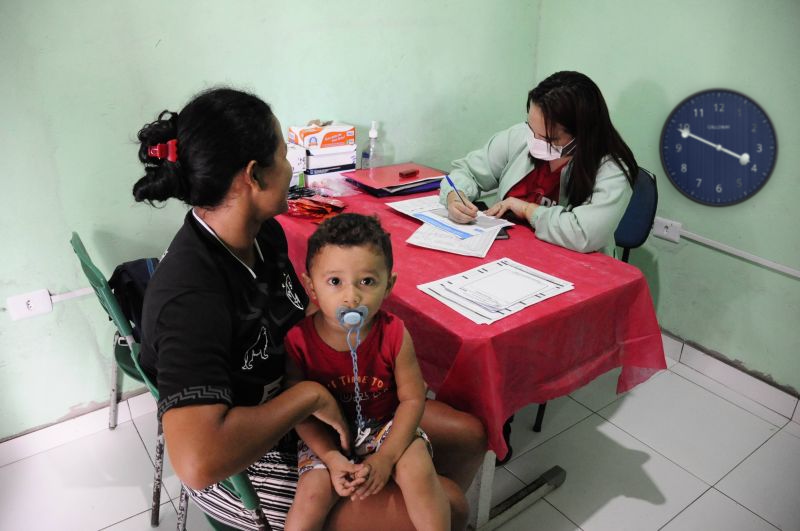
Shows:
{"hour": 3, "minute": 49}
